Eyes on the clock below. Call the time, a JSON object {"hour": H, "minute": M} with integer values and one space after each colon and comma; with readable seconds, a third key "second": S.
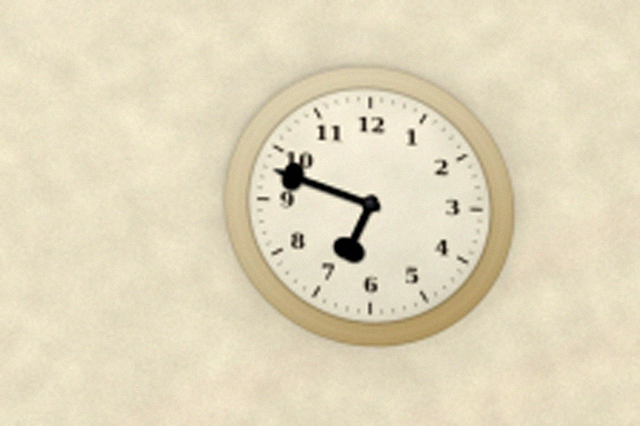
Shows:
{"hour": 6, "minute": 48}
